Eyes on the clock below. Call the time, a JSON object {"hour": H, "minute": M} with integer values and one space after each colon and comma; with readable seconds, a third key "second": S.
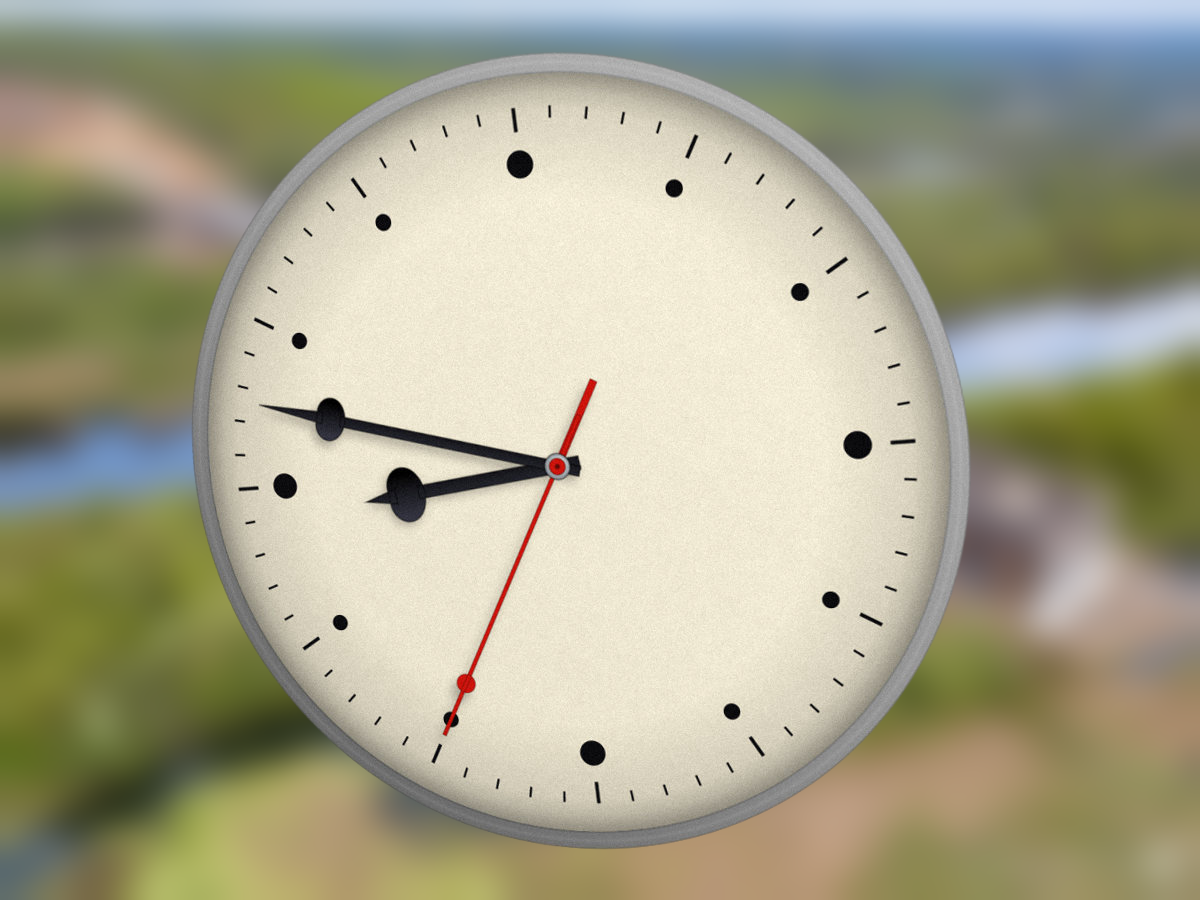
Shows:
{"hour": 8, "minute": 47, "second": 35}
